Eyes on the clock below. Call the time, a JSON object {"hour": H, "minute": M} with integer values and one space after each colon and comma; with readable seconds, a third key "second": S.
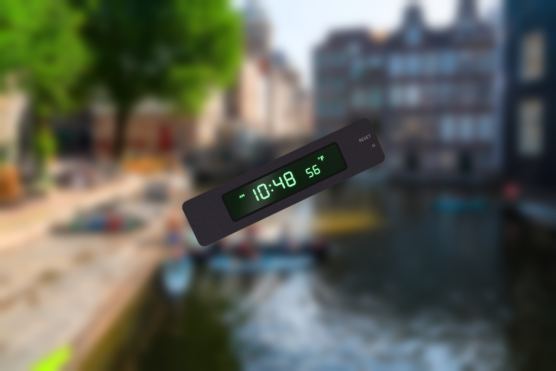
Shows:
{"hour": 10, "minute": 48}
